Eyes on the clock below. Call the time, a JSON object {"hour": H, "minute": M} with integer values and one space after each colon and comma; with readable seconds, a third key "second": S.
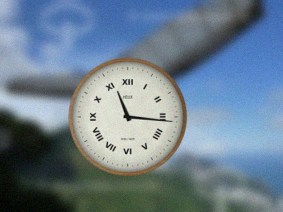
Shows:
{"hour": 11, "minute": 16}
